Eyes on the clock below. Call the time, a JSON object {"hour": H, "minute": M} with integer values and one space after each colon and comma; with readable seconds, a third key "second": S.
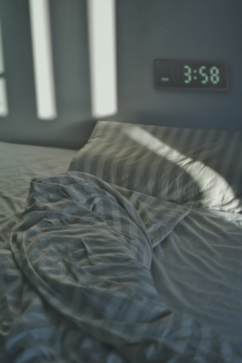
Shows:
{"hour": 3, "minute": 58}
